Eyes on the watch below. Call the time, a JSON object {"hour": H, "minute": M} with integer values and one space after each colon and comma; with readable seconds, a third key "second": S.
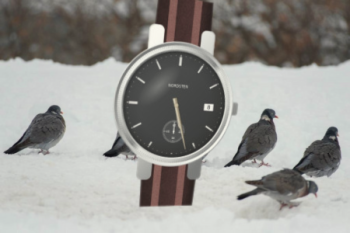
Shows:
{"hour": 5, "minute": 27}
